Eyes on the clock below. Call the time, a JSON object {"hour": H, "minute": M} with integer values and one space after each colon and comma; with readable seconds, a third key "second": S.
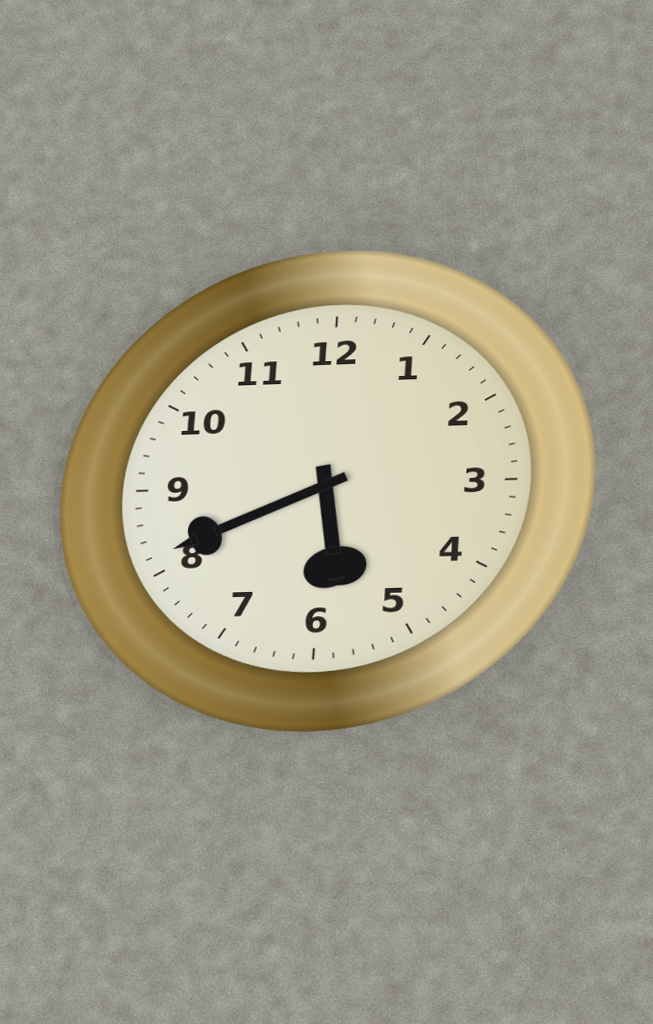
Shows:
{"hour": 5, "minute": 41}
